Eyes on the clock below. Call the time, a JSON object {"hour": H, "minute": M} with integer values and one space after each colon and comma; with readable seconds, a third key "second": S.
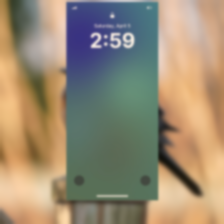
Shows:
{"hour": 2, "minute": 59}
